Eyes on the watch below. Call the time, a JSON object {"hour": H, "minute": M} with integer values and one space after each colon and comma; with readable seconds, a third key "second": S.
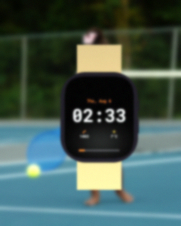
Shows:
{"hour": 2, "minute": 33}
